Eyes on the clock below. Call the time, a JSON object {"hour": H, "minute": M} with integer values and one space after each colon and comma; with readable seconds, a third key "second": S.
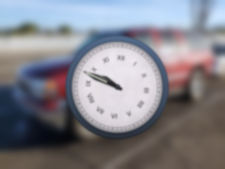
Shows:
{"hour": 9, "minute": 48}
